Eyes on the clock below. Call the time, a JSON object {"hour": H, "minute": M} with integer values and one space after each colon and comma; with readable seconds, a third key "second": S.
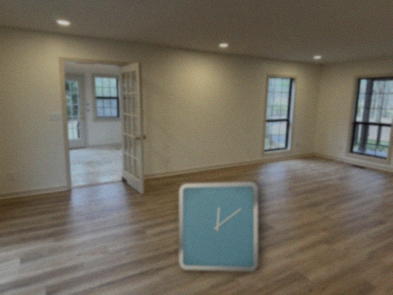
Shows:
{"hour": 12, "minute": 9}
